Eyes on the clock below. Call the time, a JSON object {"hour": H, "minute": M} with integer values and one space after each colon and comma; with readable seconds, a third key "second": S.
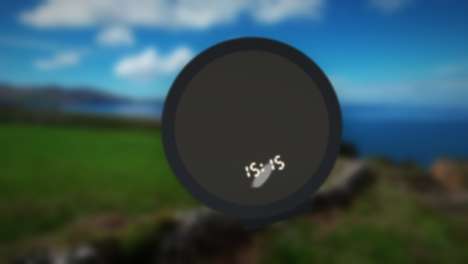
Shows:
{"hour": 15, "minute": 15}
